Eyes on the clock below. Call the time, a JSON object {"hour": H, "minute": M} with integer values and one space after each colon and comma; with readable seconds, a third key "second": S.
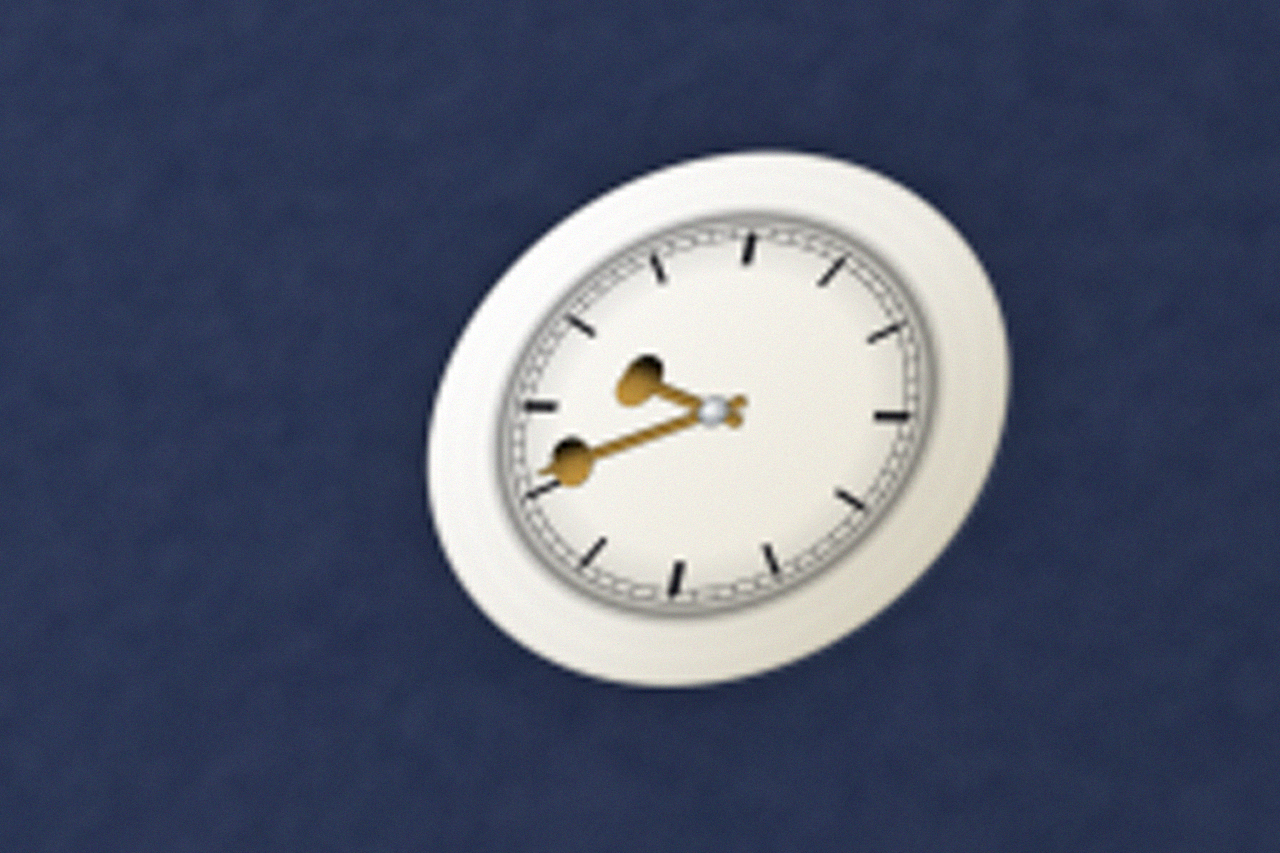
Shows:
{"hour": 9, "minute": 41}
